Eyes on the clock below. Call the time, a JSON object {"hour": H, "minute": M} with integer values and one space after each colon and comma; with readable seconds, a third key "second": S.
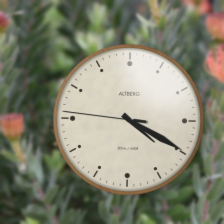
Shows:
{"hour": 4, "minute": 19, "second": 46}
